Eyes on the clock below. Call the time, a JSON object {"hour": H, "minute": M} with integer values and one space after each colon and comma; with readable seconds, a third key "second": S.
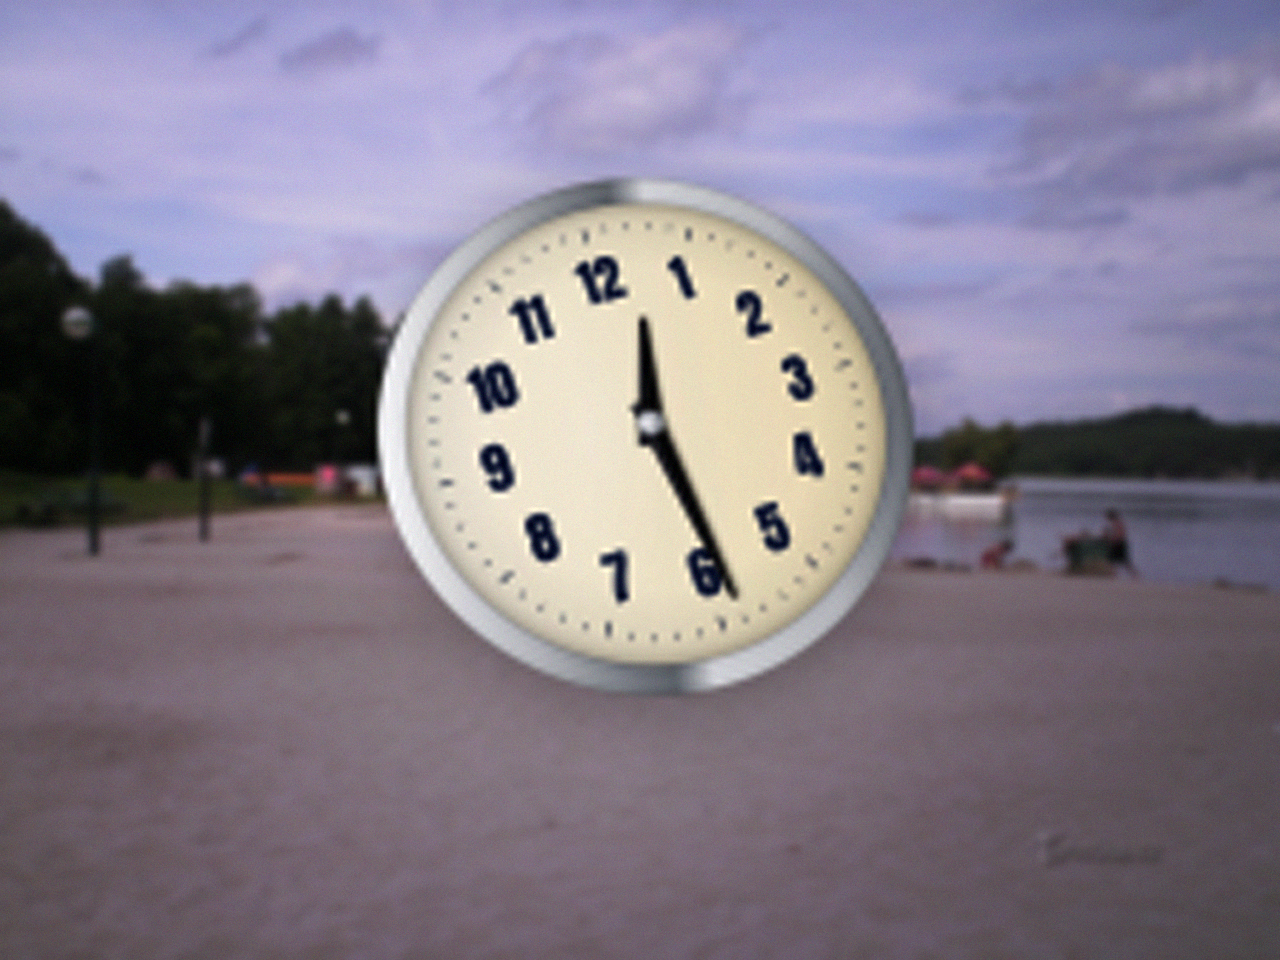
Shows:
{"hour": 12, "minute": 29}
